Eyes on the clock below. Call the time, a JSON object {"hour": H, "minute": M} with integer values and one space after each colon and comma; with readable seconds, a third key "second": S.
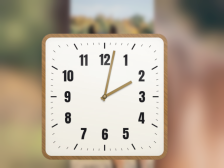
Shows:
{"hour": 2, "minute": 2}
